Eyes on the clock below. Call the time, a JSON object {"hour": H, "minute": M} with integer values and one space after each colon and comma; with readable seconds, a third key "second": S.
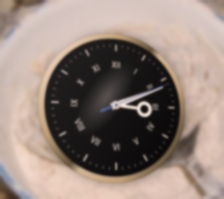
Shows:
{"hour": 3, "minute": 11, "second": 11}
